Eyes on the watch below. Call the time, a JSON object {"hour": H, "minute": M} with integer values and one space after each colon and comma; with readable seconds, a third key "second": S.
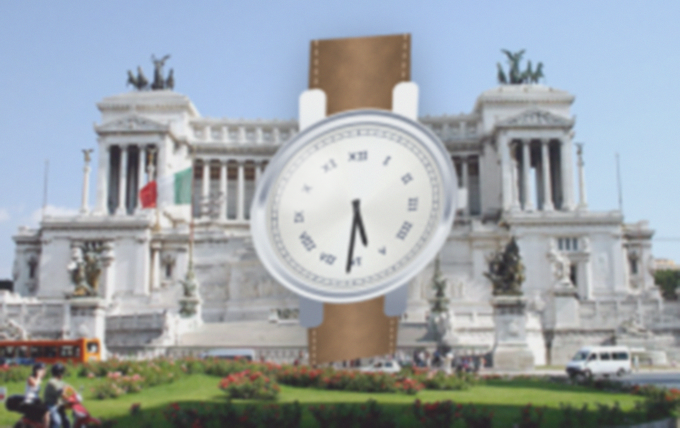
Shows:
{"hour": 5, "minute": 31}
